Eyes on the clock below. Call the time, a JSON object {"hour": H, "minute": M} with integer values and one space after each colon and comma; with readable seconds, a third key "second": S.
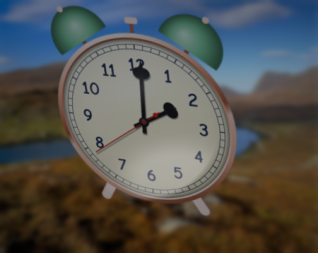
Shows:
{"hour": 2, "minute": 0, "second": 39}
